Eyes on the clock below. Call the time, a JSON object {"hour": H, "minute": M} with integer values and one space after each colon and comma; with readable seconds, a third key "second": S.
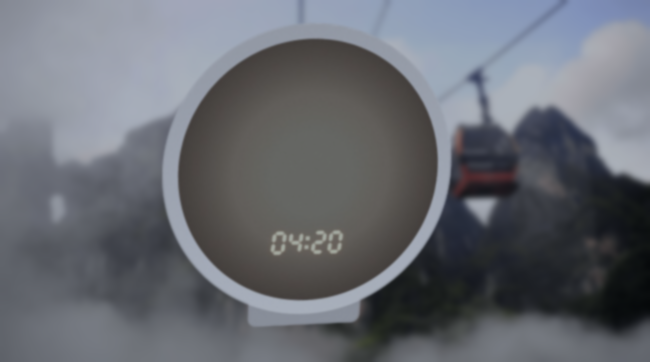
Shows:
{"hour": 4, "minute": 20}
